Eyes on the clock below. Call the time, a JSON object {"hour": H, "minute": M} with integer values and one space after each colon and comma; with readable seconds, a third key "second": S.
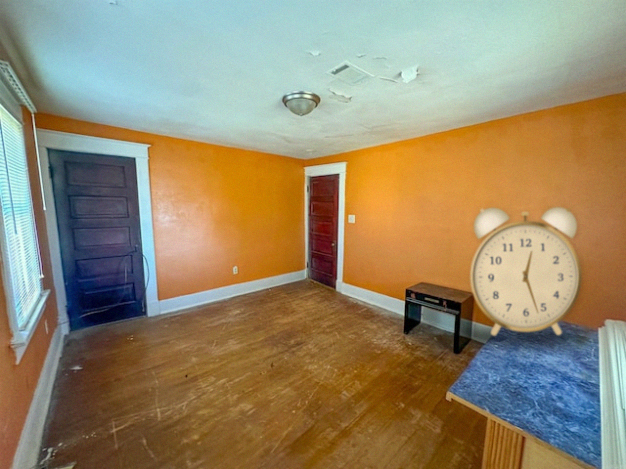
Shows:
{"hour": 12, "minute": 27}
